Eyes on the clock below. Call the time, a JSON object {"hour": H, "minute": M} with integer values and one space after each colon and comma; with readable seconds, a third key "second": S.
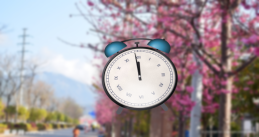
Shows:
{"hour": 11, "minute": 59}
